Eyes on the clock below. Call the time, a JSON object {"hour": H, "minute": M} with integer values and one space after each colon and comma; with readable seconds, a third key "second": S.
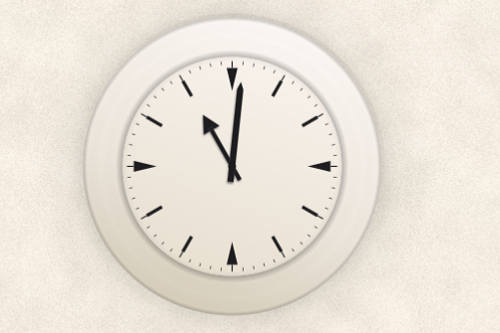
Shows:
{"hour": 11, "minute": 1}
